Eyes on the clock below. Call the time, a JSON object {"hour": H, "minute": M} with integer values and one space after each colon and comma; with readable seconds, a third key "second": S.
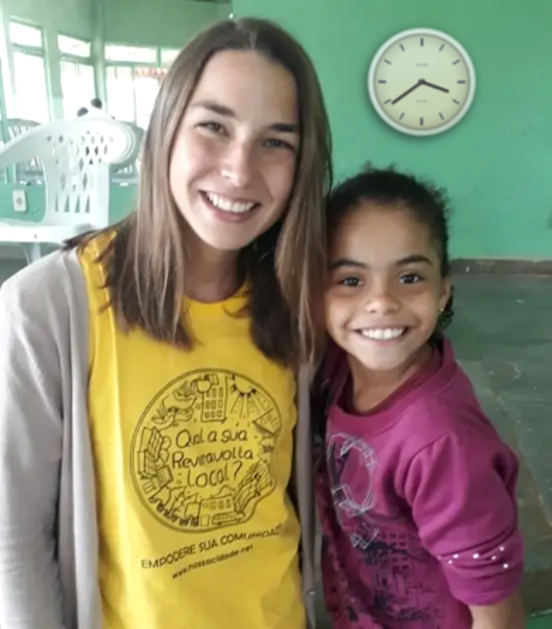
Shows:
{"hour": 3, "minute": 39}
